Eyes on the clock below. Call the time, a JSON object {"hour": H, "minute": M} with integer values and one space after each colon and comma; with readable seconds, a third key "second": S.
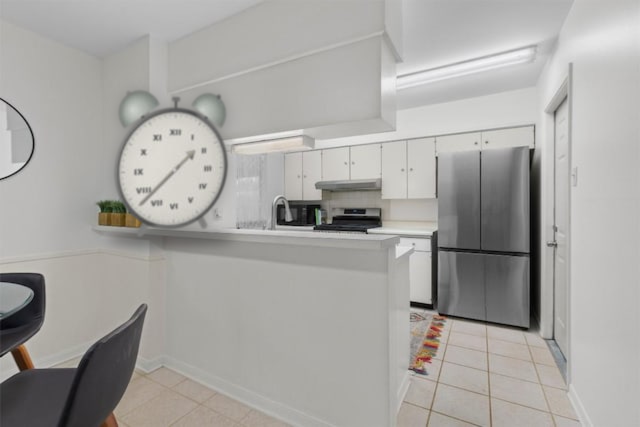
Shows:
{"hour": 1, "minute": 38}
